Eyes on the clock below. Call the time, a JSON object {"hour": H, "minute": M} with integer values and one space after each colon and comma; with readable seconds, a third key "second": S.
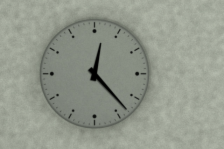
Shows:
{"hour": 12, "minute": 23}
